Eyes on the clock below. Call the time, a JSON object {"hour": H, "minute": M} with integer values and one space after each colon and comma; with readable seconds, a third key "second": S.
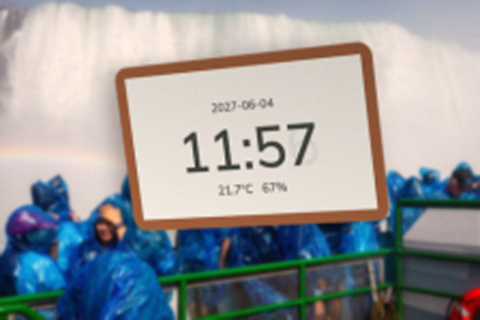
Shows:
{"hour": 11, "minute": 57}
